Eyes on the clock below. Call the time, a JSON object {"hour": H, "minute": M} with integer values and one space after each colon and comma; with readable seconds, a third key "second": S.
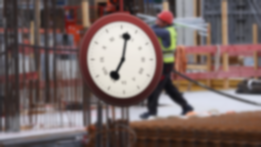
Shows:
{"hour": 7, "minute": 2}
